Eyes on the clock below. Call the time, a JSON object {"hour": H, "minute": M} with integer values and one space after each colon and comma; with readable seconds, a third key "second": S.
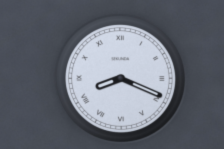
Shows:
{"hour": 8, "minute": 19}
